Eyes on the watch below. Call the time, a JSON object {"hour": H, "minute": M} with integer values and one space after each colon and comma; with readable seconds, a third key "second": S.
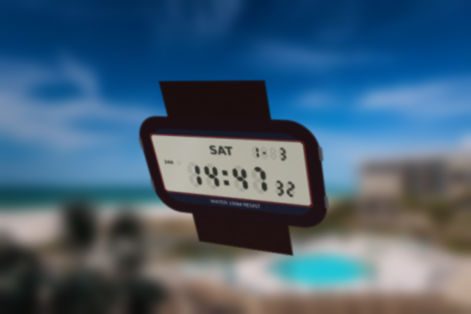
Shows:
{"hour": 14, "minute": 47, "second": 32}
